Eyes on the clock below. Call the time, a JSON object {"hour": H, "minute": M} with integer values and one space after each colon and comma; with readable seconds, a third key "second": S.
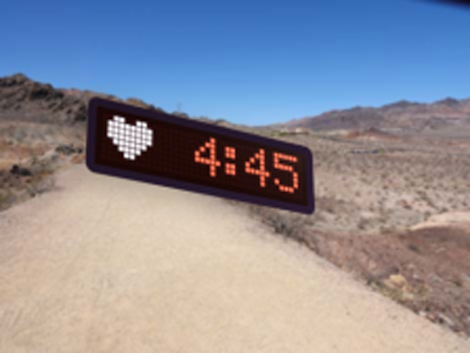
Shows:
{"hour": 4, "minute": 45}
